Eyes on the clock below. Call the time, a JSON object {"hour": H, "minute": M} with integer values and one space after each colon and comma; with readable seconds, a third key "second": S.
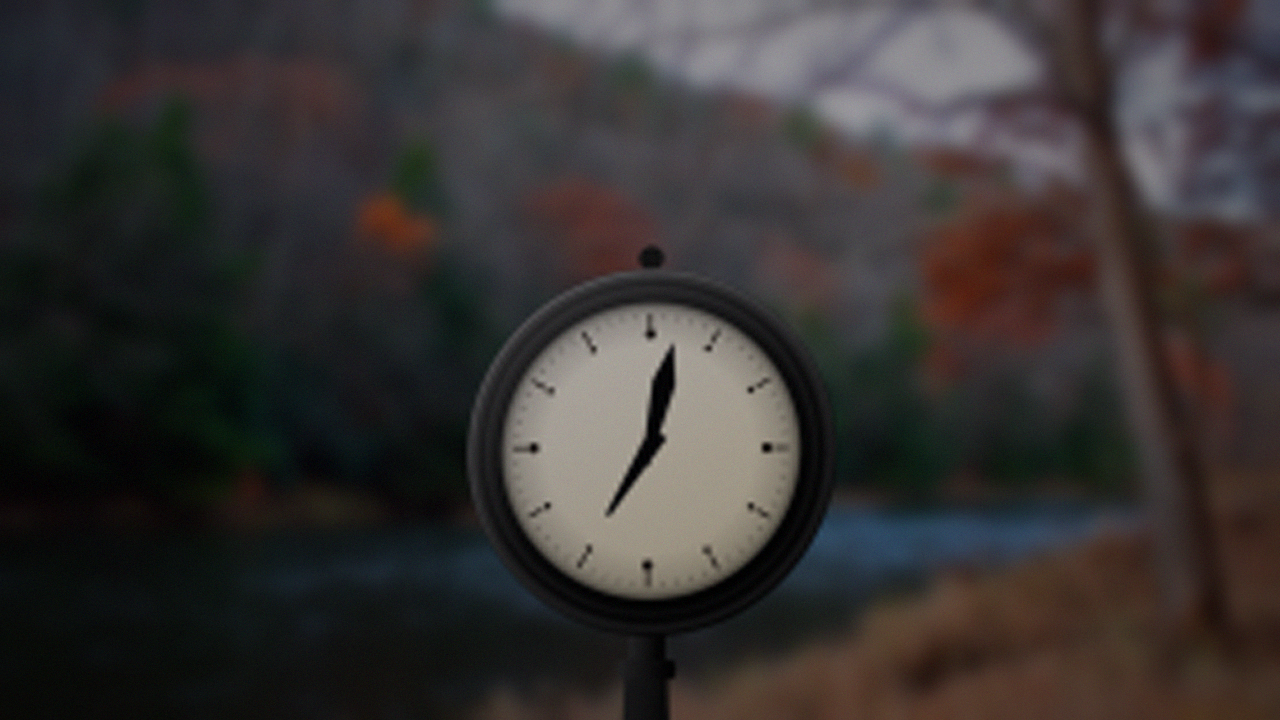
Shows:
{"hour": 7, "minute": 2}
